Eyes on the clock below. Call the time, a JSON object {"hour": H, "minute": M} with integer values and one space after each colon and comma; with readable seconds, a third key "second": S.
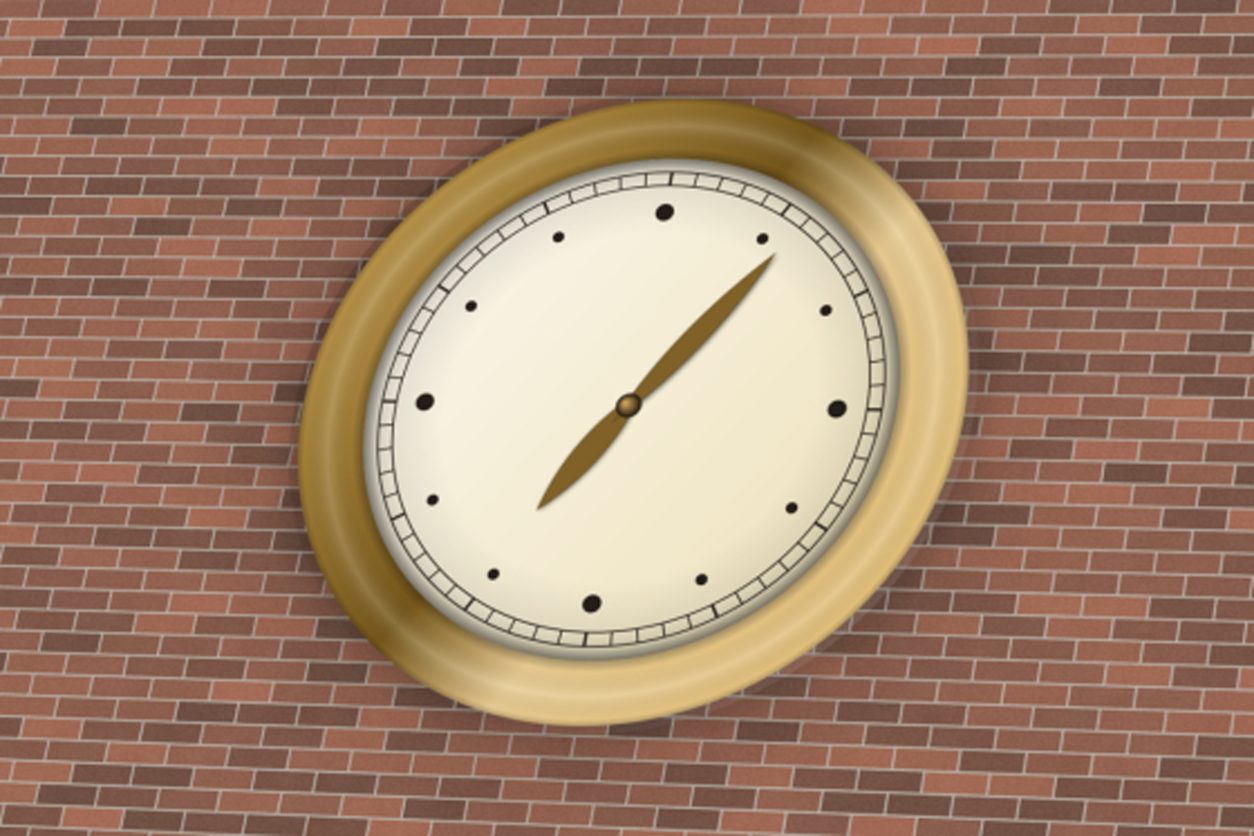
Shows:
{"hour": 7, "minute": 6}
